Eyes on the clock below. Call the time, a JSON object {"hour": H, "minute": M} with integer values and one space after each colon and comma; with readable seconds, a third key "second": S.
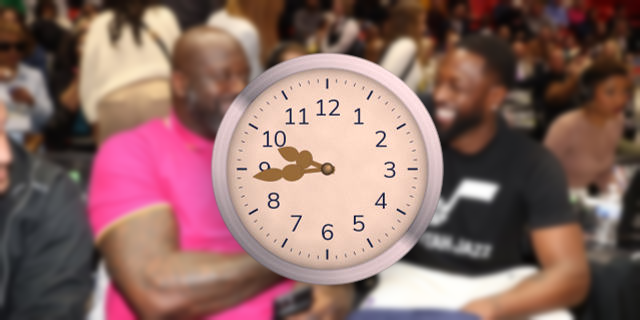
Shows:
{"hour": 9, "minute": 44}
